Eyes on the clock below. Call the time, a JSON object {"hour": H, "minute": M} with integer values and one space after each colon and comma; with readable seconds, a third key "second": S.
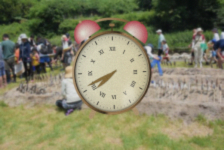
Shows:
{"hour": 7, "minute": 41}
